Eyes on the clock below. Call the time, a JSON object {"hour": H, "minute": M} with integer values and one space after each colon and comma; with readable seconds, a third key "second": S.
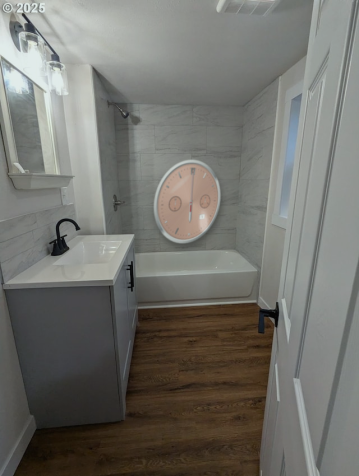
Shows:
{"hour": 6, "minute": 0}
